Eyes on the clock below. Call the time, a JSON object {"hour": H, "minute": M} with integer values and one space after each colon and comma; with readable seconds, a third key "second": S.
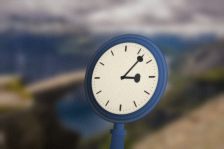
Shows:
{"hour": 3, "minute": 7}
